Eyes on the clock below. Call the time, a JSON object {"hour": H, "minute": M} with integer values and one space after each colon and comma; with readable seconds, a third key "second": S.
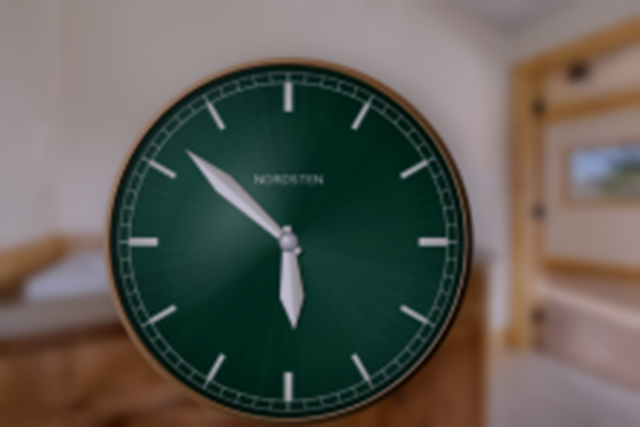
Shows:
{"hour": 5, "minute": 52}
